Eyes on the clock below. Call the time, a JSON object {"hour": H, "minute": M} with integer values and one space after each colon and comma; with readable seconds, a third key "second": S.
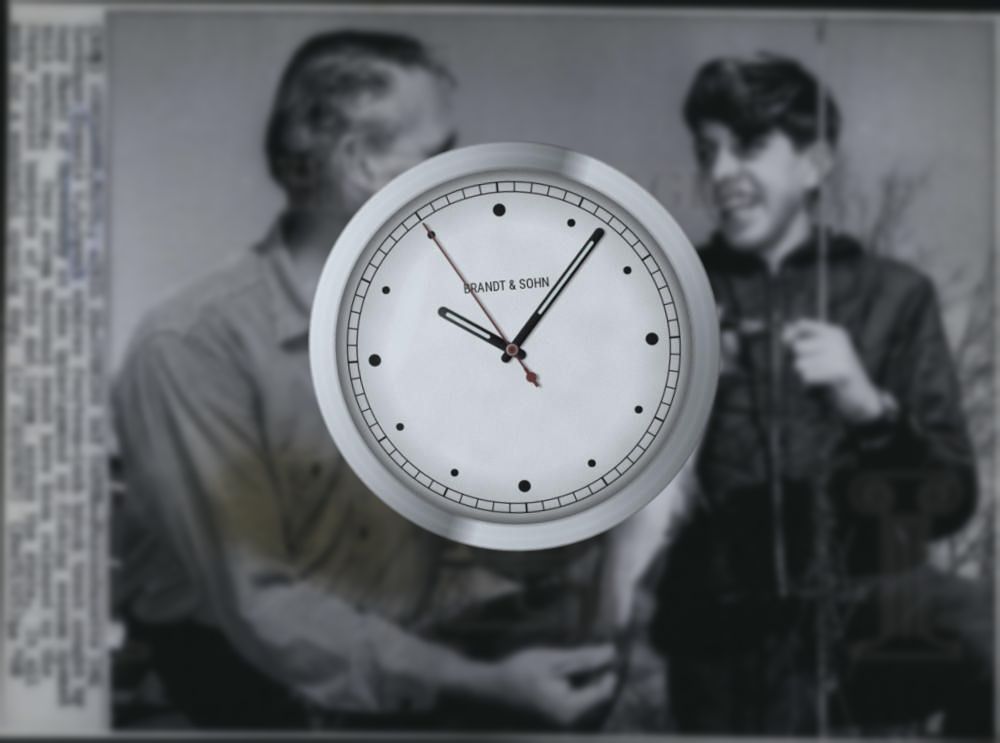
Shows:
{"hour": 10, "minute": 6, "second": 55}
